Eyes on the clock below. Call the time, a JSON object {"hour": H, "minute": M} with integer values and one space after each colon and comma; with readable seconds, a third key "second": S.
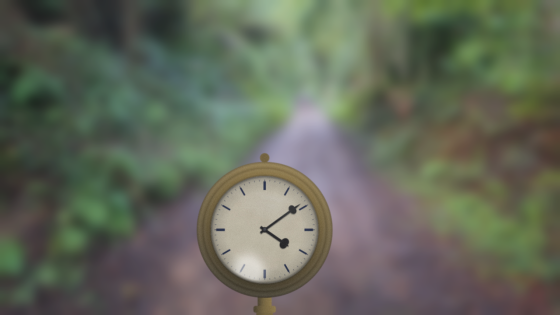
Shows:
{"hour": 4, "minute": 9}
